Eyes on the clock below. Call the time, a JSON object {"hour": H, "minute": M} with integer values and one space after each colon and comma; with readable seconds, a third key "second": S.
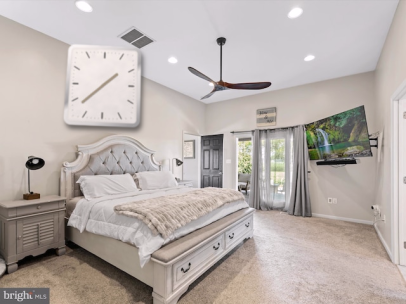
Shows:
{"hour": 1, "minute": 38}
